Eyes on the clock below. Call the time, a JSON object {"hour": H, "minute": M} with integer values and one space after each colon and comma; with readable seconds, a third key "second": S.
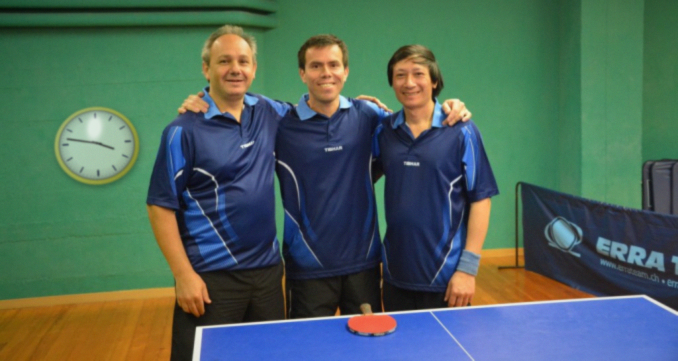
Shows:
{"hour": 3, "minute": 47}
